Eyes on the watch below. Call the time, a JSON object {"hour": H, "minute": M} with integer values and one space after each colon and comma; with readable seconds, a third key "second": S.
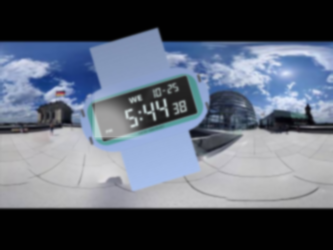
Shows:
{"hour": 5, "minute": 44, "second": 38}
